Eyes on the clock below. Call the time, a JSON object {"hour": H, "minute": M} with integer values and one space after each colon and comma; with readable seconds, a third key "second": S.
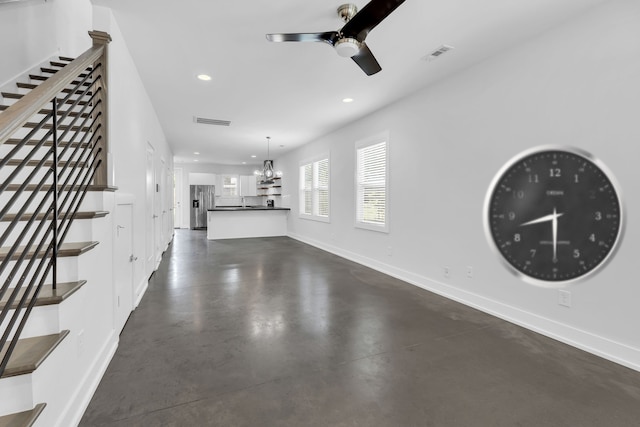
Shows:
{"hour": 8, "minute": 30}
